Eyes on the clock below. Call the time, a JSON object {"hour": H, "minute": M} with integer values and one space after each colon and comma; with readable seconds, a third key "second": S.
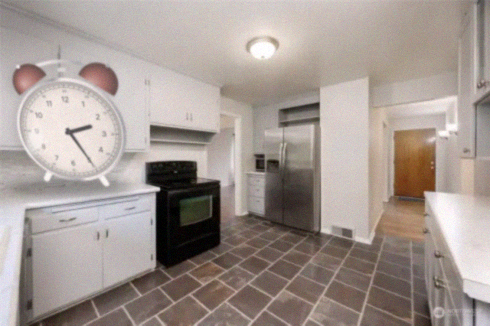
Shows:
{"hour": 2, "minute": 25}
